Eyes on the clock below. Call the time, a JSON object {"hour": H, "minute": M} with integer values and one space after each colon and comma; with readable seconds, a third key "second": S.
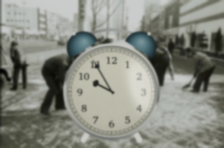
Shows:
{"hour": 9, "minute": 55}
